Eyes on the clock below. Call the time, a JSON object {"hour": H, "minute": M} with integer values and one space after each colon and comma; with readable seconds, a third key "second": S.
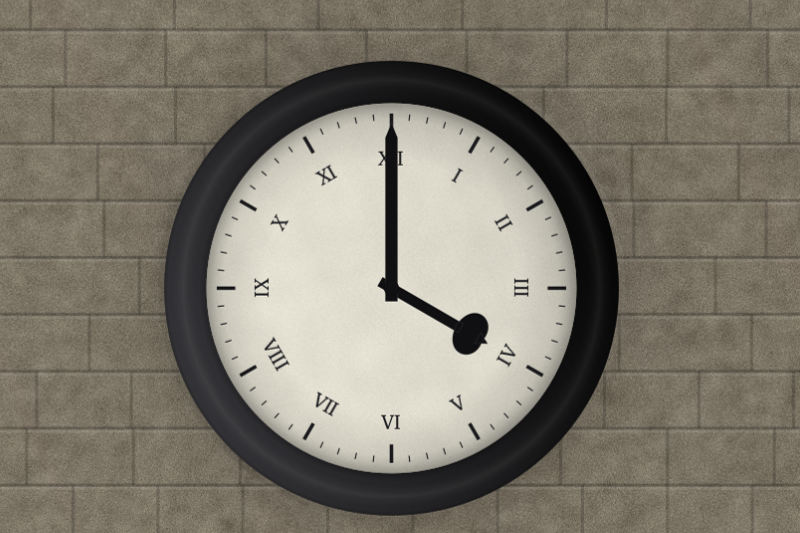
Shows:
{"hour": 4, "minute": 0}
